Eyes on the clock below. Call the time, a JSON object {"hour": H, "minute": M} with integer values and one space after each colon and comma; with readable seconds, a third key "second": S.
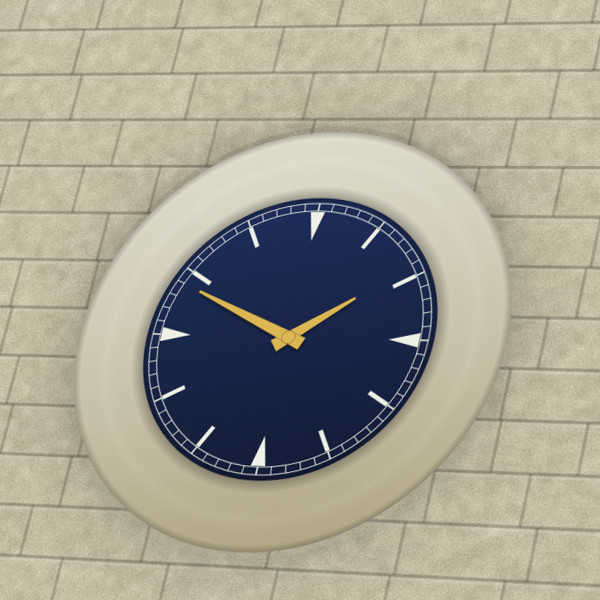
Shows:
{"hour": 1, "minute": 49}
